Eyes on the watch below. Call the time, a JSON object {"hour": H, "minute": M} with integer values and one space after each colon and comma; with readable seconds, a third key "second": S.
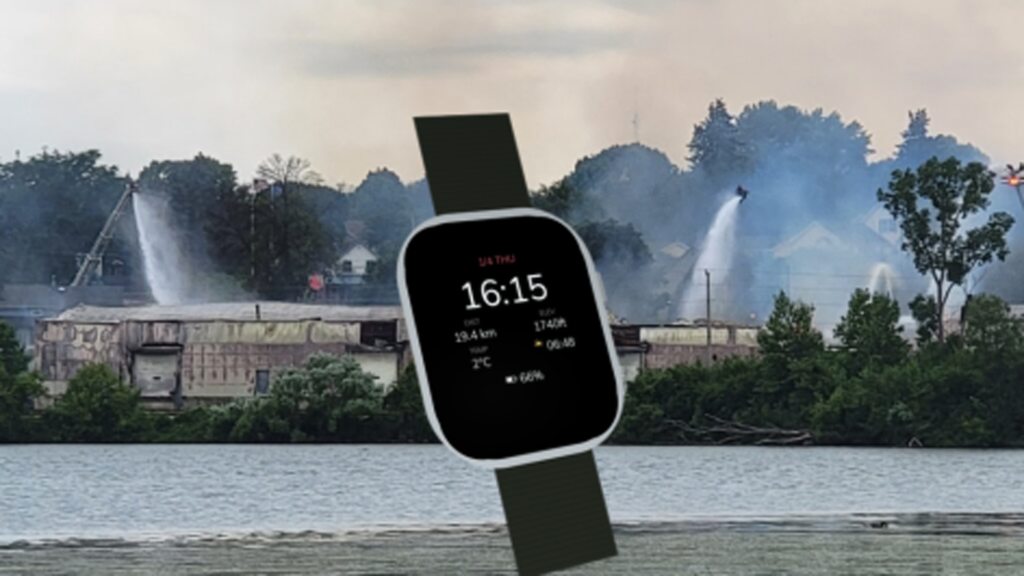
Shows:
{"hour": 16, "minute": 15}
